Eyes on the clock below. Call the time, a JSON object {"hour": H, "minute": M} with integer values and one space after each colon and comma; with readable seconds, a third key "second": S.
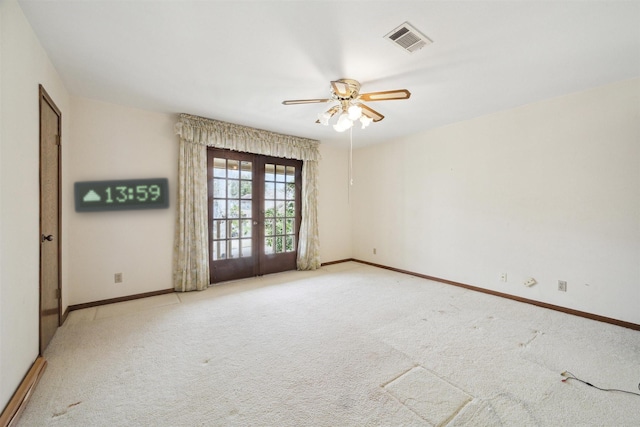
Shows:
{"hour": 13, "minute": 59}
